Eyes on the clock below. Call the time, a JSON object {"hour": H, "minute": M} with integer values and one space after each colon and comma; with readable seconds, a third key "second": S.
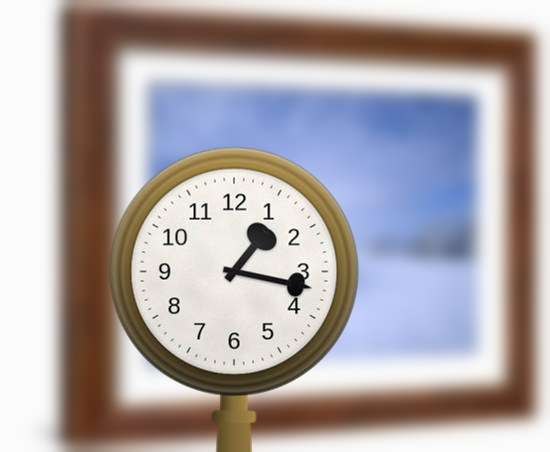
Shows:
{"hour": 1, "minute": 17}
